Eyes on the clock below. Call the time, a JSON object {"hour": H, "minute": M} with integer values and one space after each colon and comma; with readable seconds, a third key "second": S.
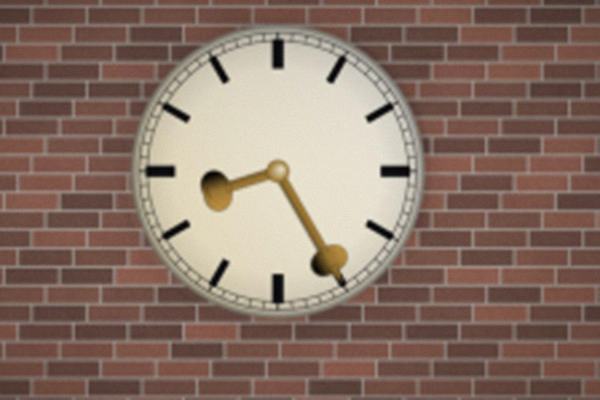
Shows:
{"hour": 8, "minute": 25}
